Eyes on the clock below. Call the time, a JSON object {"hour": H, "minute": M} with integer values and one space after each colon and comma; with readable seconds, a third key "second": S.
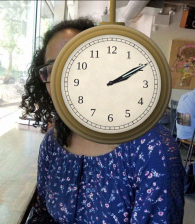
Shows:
{"hour": 2, "minute": 10}
